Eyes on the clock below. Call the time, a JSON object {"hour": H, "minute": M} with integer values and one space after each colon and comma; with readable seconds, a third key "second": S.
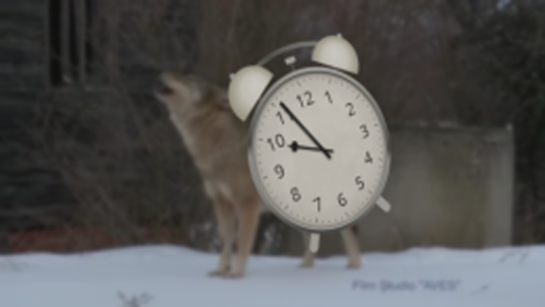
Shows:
{"hour": 9, "minute": 56}
